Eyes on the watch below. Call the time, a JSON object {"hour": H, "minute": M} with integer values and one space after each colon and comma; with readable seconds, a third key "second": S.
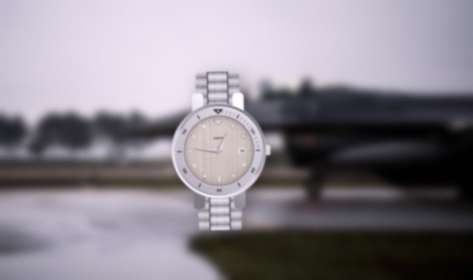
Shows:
{"hour": 12, "minute": 46}
